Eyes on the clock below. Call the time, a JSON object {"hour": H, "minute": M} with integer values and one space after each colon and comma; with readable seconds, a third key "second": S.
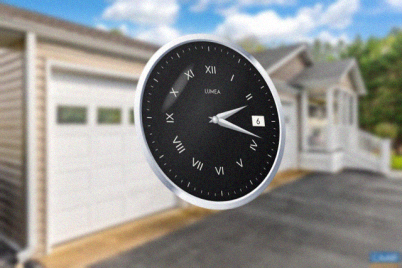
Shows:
{"hour": 2, "minute": 18}
